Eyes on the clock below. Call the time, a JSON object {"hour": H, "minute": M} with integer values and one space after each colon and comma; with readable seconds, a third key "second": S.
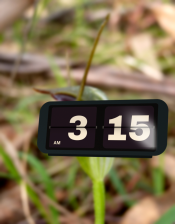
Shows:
{"hour": 3, "minute": 15}
